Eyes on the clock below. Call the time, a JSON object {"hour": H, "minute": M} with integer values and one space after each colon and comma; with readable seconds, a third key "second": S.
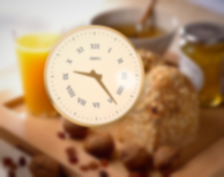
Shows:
{"hour": 9, "minute": 24}
